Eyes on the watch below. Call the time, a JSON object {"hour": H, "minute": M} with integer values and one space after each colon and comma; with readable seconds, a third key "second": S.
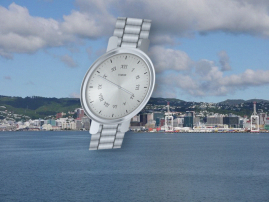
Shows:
{"hour": 3, "minute": 49}
